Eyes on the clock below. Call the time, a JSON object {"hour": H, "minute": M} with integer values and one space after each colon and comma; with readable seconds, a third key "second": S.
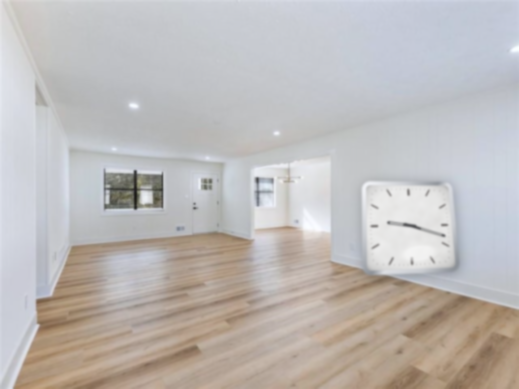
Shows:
{"hour": 9, "minute": 18}
